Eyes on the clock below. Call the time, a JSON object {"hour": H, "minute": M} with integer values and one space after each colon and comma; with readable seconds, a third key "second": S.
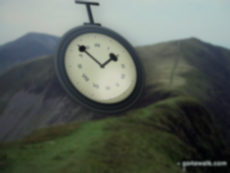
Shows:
{"hour": 1, "minute": 53}
